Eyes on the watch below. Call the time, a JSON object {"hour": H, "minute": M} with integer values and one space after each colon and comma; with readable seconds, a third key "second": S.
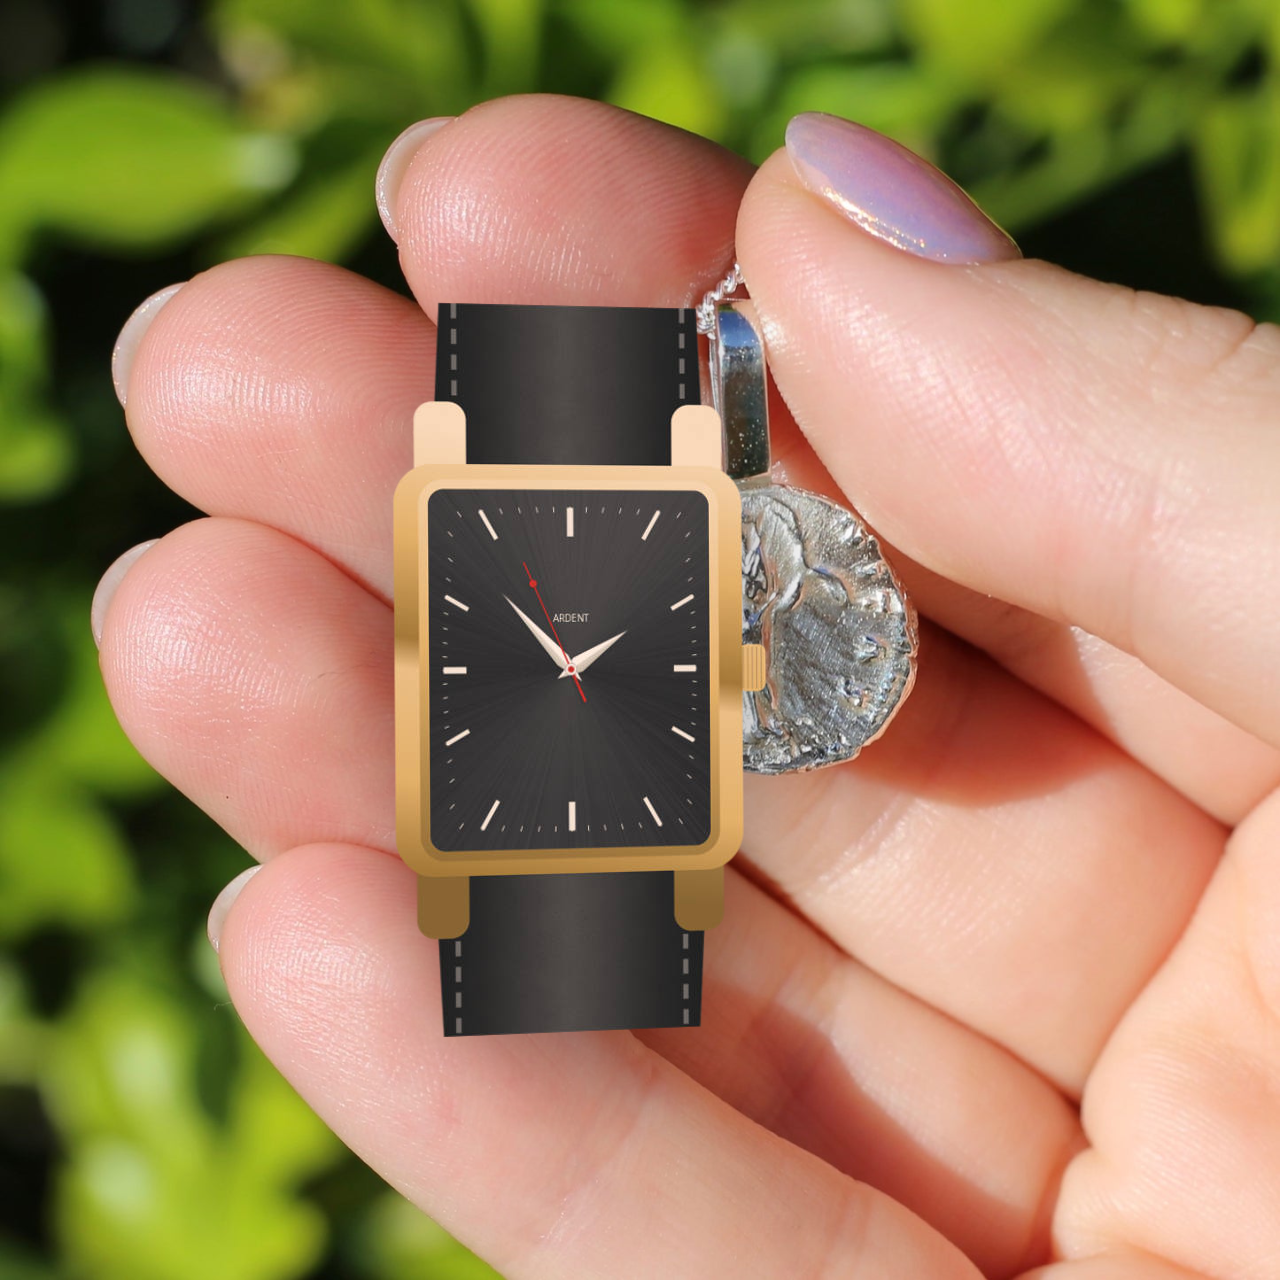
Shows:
{"hour": 1, "minute": 52, "second": 56}
